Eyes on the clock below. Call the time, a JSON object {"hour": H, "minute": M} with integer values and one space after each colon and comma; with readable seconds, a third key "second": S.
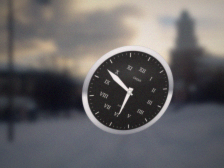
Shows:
{"hour": 5, "minute": 48}
